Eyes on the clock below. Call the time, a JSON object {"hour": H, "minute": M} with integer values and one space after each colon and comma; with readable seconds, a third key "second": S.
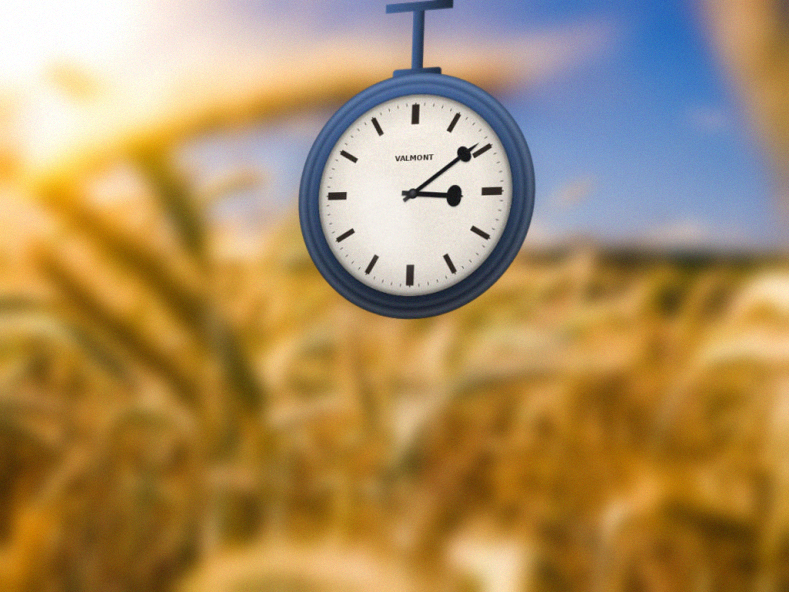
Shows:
{"hour": 3, "minute": 9}
